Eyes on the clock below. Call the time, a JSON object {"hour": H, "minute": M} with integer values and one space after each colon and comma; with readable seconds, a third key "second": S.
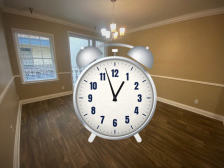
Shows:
{"hour": 12, "minute": 57}
